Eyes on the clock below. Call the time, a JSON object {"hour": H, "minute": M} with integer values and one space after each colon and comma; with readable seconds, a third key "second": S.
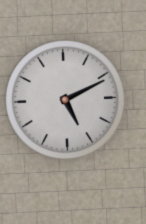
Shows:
{"hour": 5, "minute": 11}
